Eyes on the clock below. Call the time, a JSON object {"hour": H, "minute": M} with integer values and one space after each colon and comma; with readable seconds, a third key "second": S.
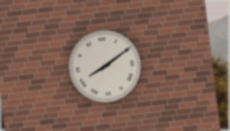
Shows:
{"hour": 8, "minute": 10}
